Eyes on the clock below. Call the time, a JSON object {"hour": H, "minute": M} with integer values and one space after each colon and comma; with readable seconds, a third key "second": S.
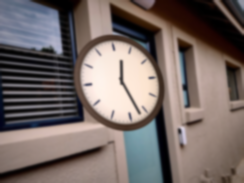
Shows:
{"hour": 12, "minute": 27}
